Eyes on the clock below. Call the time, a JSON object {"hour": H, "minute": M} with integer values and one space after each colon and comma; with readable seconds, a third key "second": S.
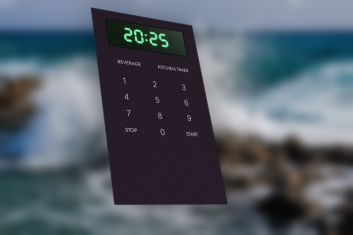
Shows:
{"hour": 20, "minute": 25}
